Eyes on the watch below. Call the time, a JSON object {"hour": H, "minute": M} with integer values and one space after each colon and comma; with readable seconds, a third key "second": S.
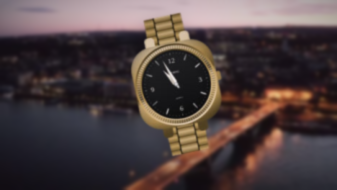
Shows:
{"hour": 10, "minute": 57}
